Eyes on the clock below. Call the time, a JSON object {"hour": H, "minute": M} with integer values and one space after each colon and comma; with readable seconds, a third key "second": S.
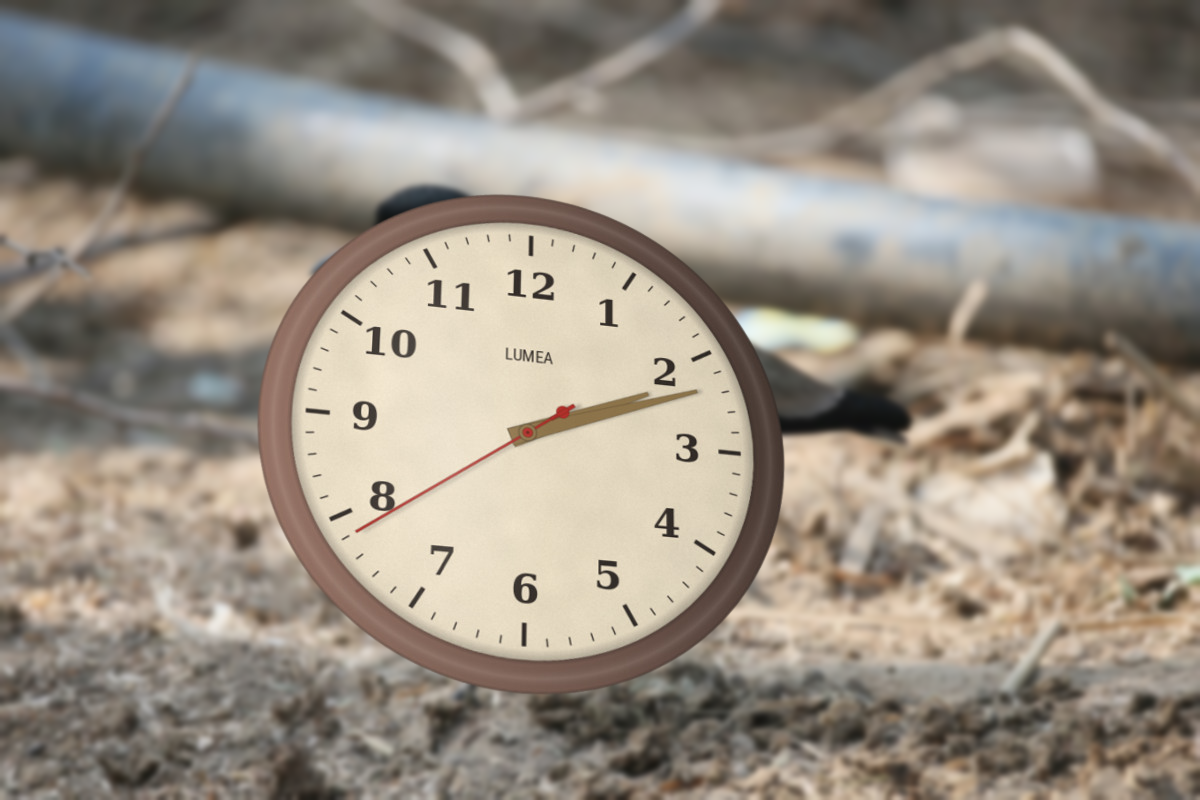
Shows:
{"hour": 2, "minute": 11, "second": 39}
